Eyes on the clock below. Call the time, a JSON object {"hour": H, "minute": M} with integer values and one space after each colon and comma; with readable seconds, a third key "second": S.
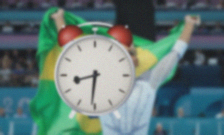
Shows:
{"hour": 8, "minute": 31}
